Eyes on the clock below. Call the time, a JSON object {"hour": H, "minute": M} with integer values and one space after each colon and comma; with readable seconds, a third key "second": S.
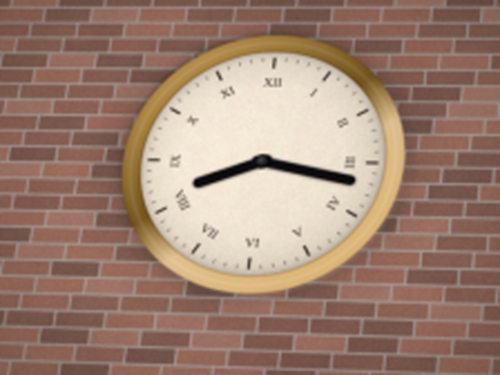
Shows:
{"hour": 8, "minute": 17}
